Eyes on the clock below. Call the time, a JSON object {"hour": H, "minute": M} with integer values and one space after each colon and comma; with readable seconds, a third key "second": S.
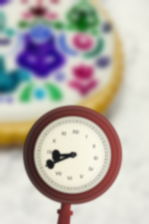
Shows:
{"hour": 8, "minute": 40}
